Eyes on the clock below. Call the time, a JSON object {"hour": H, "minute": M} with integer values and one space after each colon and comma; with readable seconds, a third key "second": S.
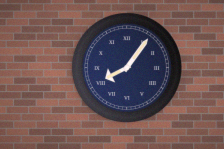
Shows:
{"hour": 8, "minute": 6}
